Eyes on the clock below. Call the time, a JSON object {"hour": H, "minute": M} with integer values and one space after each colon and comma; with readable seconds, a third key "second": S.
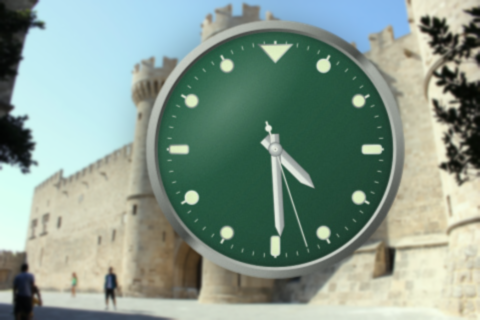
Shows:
{"hour": 4, "minute": 29, "second": 27}
